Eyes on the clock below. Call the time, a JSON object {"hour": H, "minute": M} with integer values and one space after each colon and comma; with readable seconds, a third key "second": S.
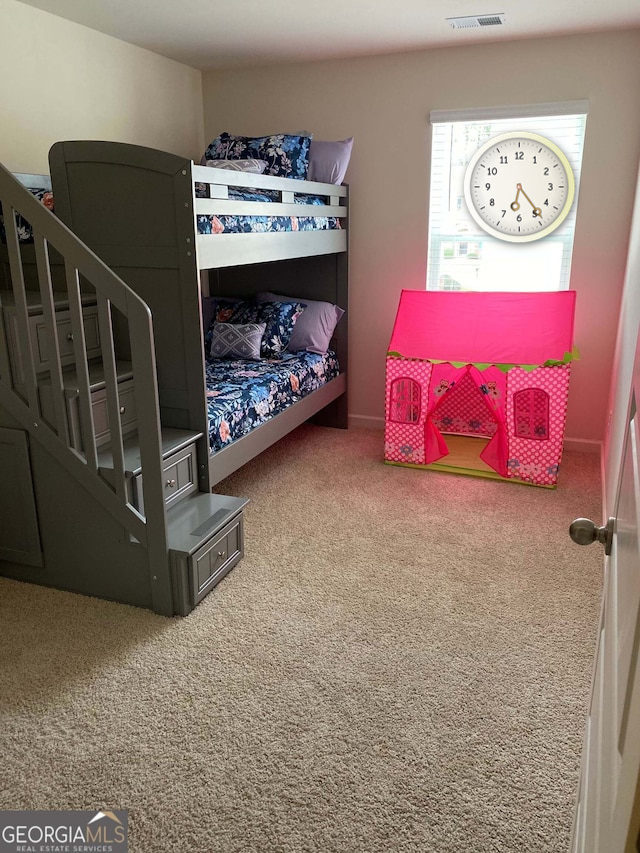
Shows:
{"hour": 6, "minute": 24}
